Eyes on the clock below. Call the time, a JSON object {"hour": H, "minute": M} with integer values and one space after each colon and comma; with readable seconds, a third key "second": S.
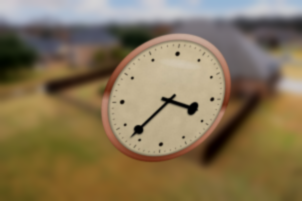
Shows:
{"hour": 3, "minute": 37}
